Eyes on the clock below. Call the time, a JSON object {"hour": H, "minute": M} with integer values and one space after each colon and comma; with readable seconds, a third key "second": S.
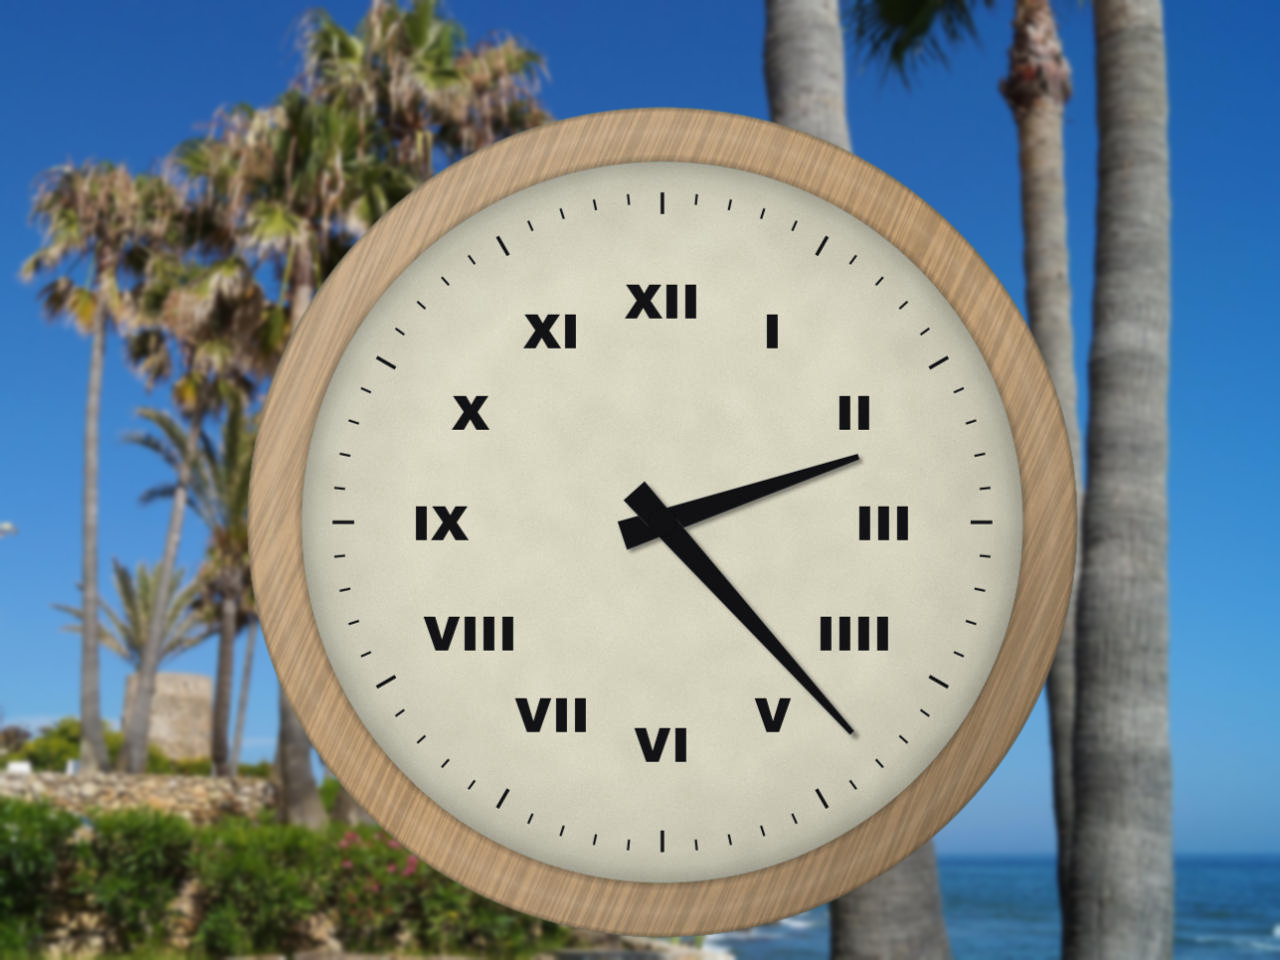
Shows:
{"hour": 2, "minute": 23}
